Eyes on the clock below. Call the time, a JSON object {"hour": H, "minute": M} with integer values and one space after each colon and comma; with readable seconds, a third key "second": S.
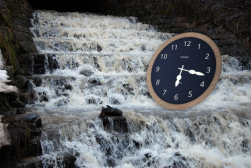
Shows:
{"hour": 6, "minute": 17}
